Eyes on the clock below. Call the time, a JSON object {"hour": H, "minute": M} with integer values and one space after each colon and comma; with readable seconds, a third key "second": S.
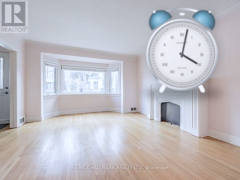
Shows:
{"hour": 4, "minute": 2}
